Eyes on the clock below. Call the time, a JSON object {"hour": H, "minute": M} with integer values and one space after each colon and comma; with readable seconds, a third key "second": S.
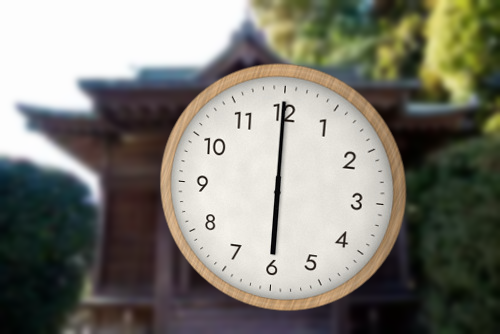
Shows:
{"hour": 6, "minute": 0}
